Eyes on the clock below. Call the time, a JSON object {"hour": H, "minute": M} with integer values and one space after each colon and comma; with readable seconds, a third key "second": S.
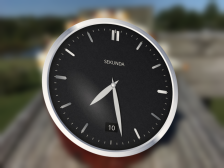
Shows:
{"hour": 7, "minute": 28}
